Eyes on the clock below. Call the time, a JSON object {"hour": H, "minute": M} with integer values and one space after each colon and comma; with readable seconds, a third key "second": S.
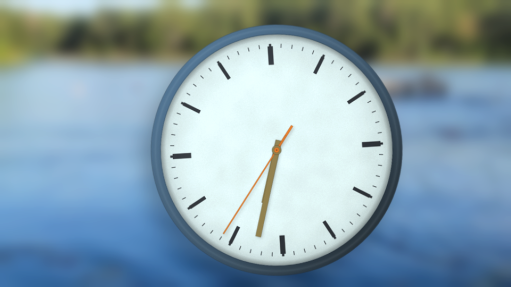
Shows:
{"hour": 6, "minute": 32, "second": 36}
